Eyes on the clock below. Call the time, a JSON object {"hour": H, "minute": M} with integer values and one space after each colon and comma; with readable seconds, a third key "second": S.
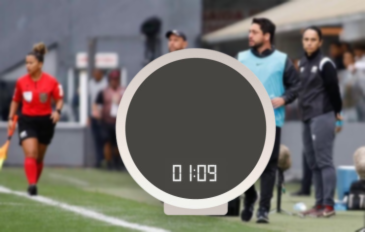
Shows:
{"hour": 1, "minute": 9}
